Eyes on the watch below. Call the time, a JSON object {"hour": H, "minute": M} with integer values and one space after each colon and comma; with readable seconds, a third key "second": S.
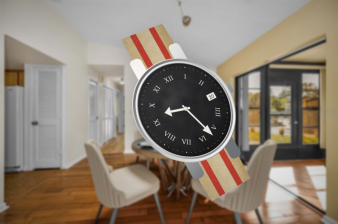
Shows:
{"hour": 9, "minute": 27}
